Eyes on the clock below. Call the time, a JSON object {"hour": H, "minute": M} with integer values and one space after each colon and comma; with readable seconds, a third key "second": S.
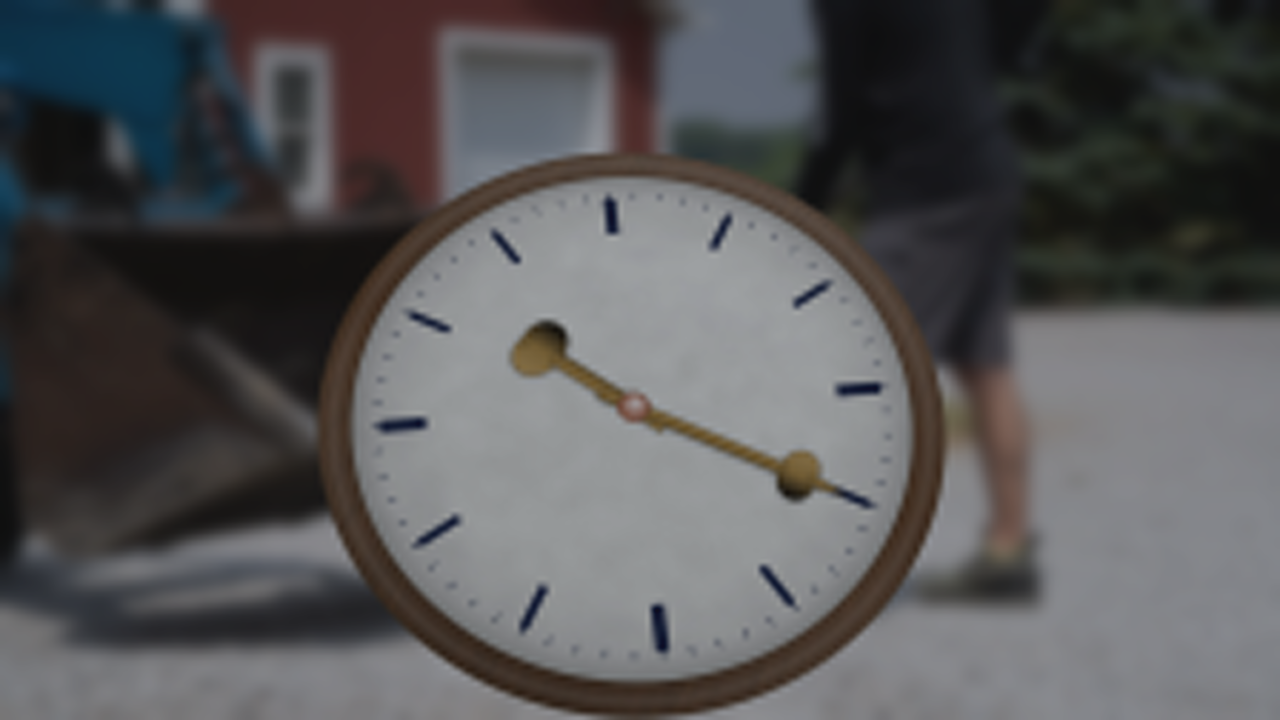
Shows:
{"hour": 10, "minute": 20}
